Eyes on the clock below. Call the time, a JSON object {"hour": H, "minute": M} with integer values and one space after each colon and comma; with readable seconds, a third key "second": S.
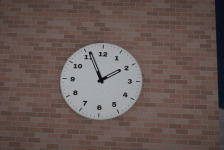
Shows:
{"hour": 1, "minute": 56}
